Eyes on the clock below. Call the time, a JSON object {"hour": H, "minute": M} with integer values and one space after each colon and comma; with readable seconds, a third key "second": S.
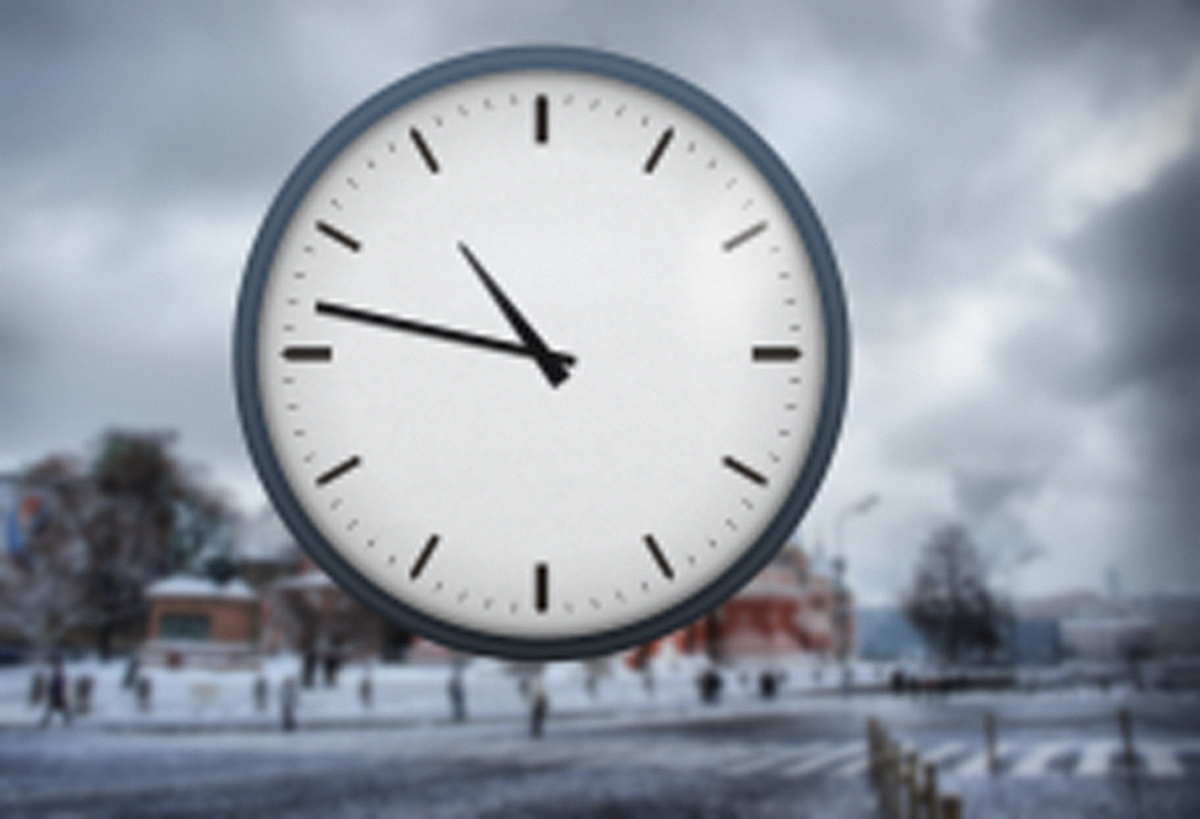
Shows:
{"hour": 10, "minute": 47}
